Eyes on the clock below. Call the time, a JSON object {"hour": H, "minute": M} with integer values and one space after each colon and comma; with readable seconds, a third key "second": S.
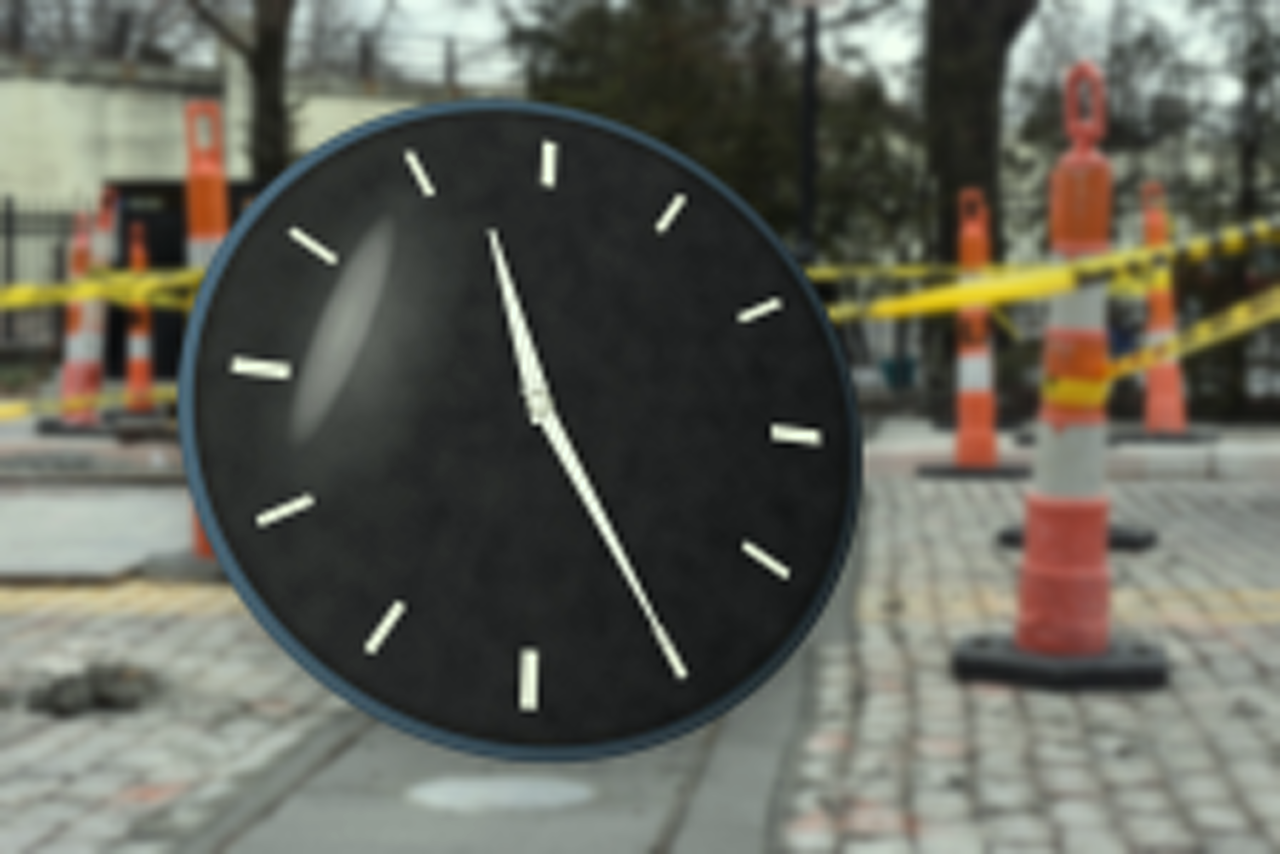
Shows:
{"hour": 11, "minute": 25}
